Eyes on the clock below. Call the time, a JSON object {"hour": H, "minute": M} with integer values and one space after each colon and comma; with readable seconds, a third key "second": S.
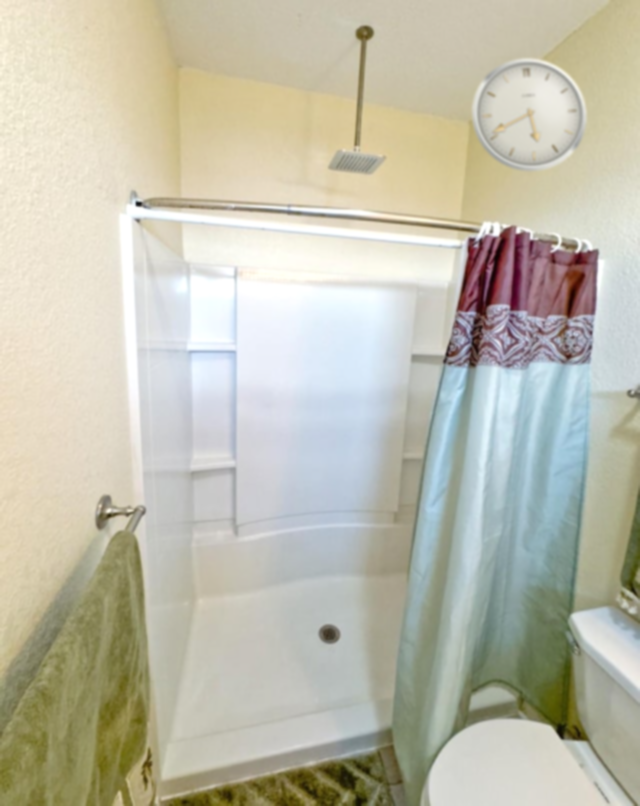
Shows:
{"hour": 5, "minute": 41}
